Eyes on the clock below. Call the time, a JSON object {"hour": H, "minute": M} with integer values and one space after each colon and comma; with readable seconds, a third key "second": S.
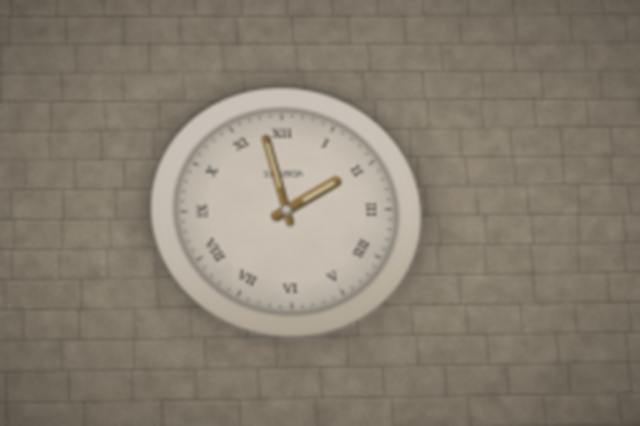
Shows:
{"hour": 1, "minute": 58}
